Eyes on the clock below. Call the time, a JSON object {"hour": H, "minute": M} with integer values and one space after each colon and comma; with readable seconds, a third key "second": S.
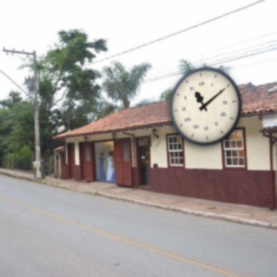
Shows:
{"hour": 11, "minute": 10}
